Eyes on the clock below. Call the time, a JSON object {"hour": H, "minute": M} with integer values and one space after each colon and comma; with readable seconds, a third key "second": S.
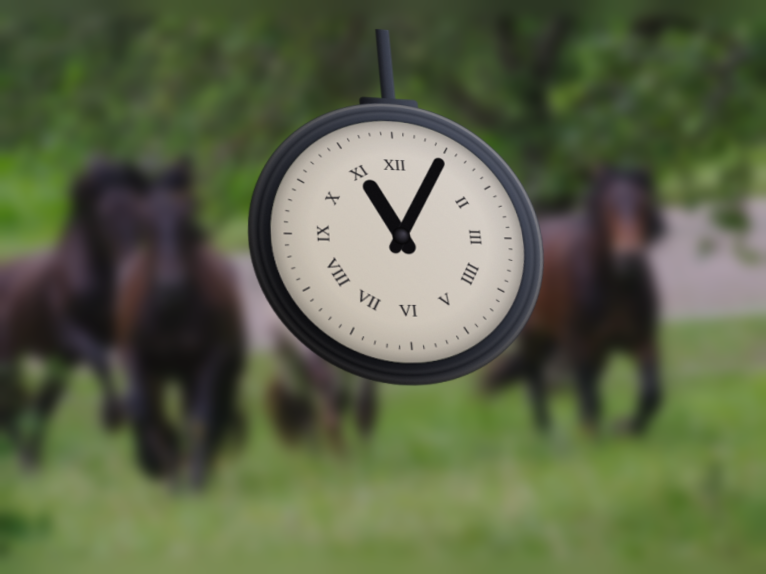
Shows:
{"hour": 11, "minute": 5}
